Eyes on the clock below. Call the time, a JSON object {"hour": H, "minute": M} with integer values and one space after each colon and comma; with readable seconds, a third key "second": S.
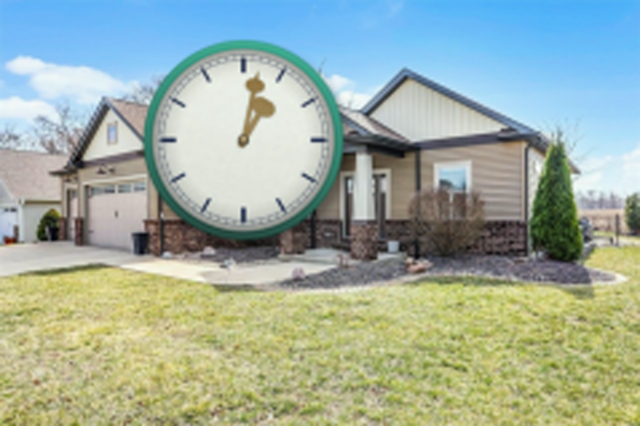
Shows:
{"hour": 1, "minute": 2}
